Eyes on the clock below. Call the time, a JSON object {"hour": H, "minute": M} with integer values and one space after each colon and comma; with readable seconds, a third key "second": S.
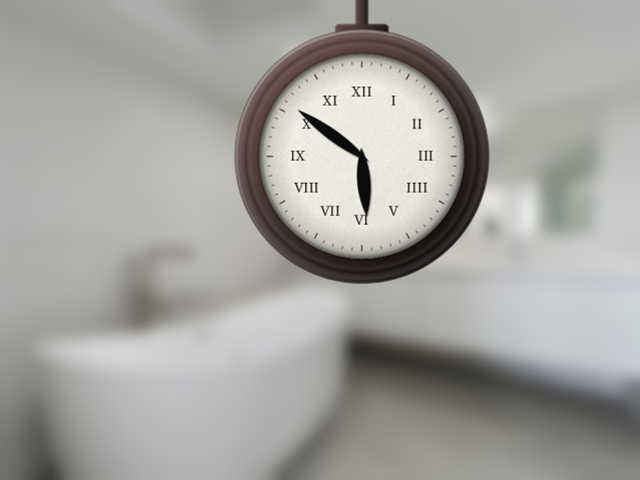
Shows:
{"hour": 5, "minute": 51}
